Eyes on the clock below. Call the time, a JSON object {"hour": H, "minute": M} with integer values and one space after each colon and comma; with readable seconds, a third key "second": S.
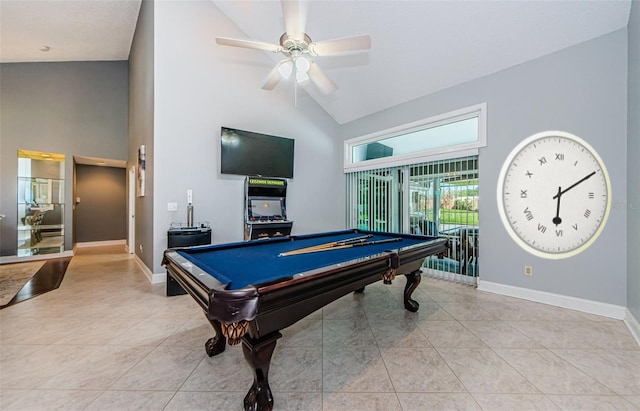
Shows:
{"hour": 6, "minute": 10}
